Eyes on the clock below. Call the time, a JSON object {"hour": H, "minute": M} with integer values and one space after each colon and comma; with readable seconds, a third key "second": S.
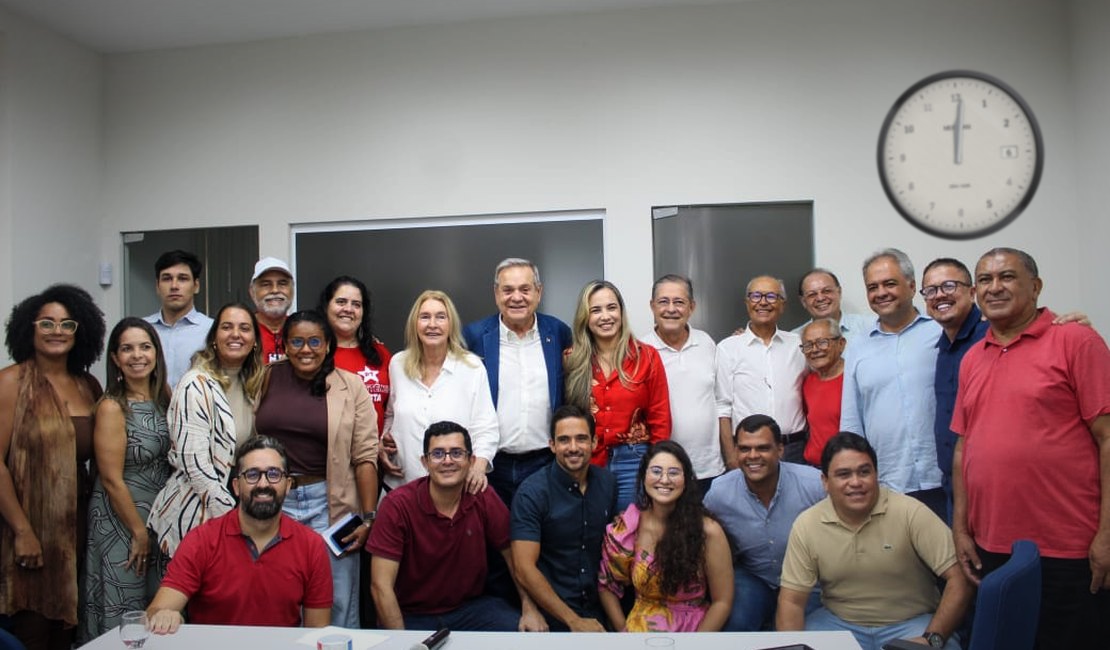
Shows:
{"hour": 12, "minute": 1}
